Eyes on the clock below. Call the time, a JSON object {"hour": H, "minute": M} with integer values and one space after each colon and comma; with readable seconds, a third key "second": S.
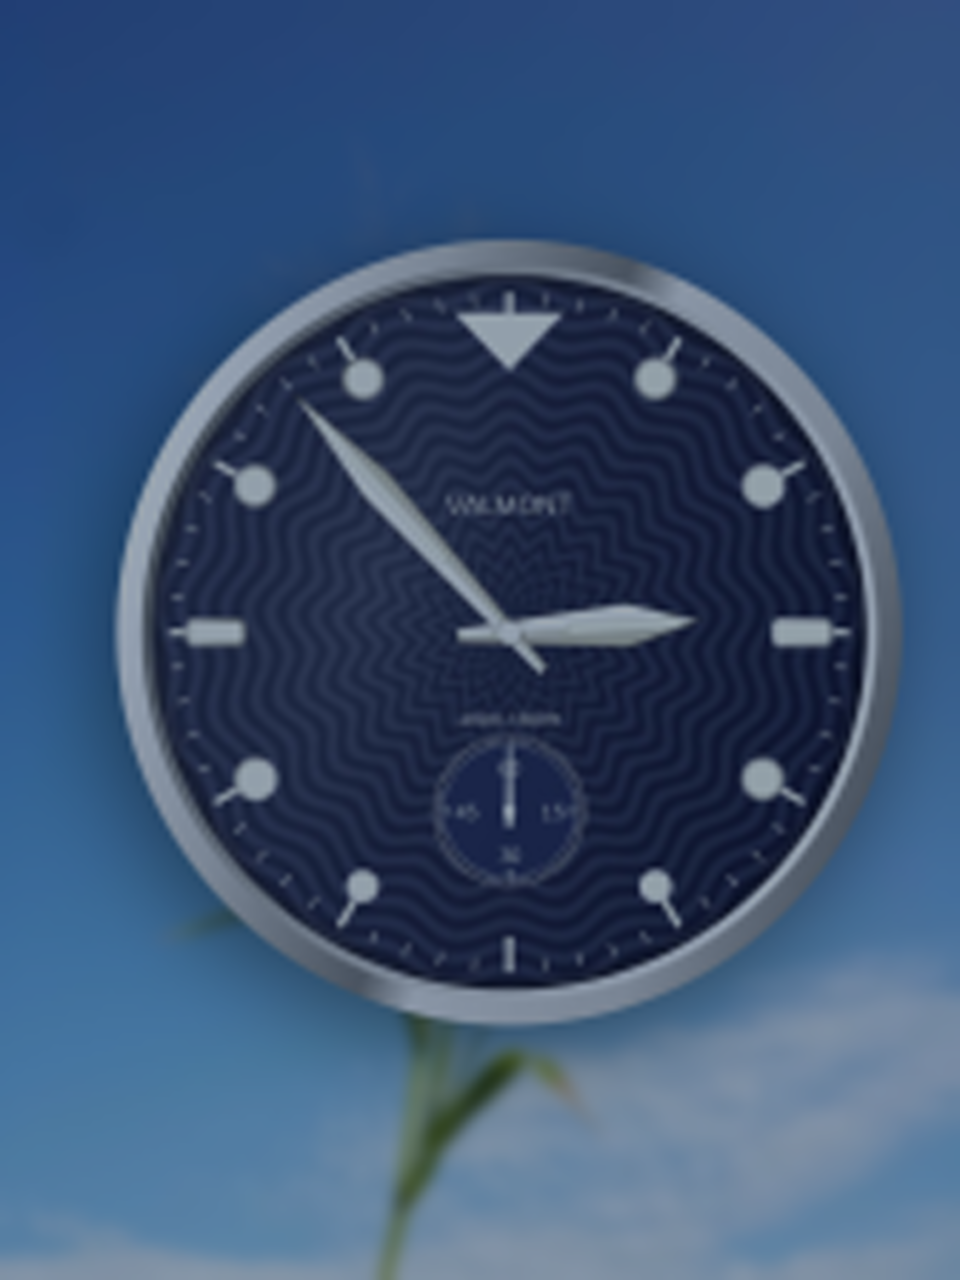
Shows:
{"hour": 2, "minute": 53}
